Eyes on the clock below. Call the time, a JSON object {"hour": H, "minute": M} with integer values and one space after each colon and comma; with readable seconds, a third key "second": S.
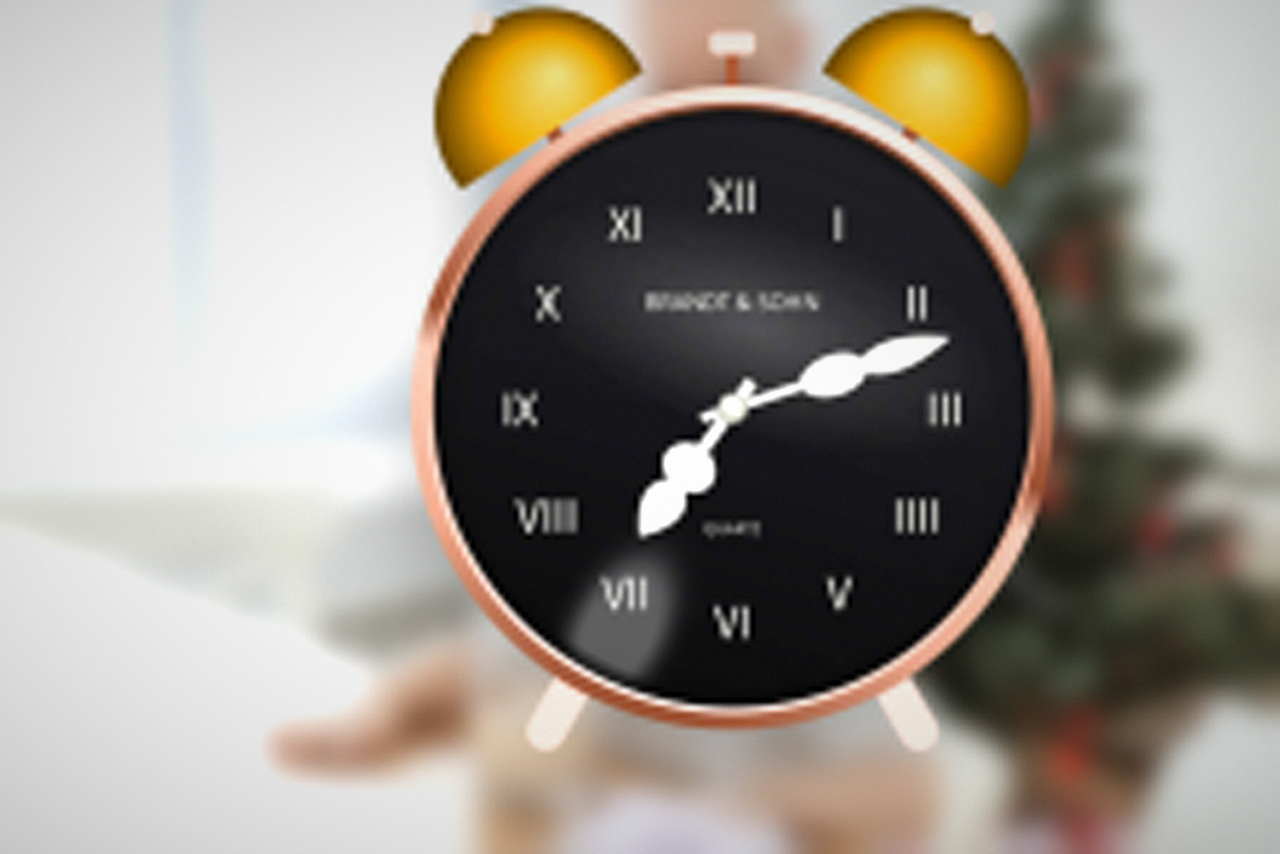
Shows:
{"hour": 7, "minute": 12}
